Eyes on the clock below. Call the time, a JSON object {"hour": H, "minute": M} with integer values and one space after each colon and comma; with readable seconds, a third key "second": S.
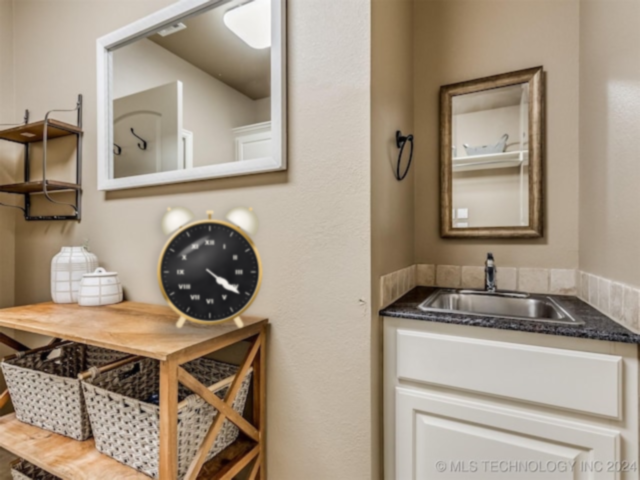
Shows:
{"hour": 4, "minute": 21}
